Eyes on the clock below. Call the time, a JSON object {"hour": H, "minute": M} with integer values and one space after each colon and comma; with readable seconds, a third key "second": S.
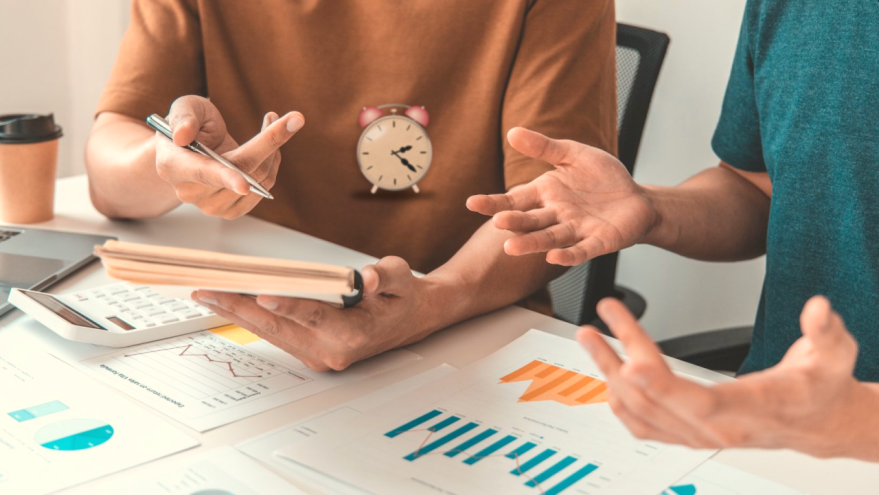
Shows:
{"hour": 2, "minute": 22}
